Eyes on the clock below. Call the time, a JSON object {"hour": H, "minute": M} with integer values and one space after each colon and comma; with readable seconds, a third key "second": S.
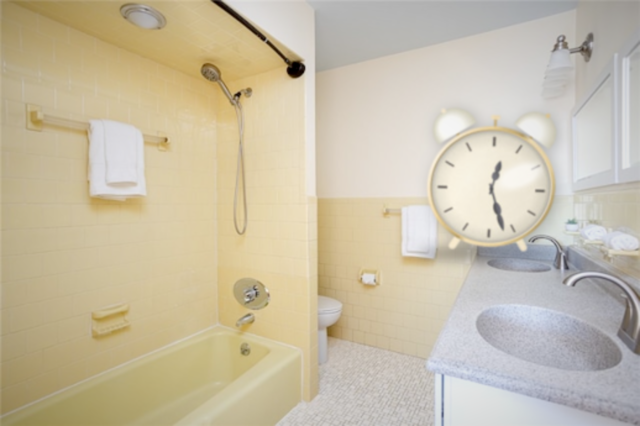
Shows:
{"hour": 12, "minute": 27}
